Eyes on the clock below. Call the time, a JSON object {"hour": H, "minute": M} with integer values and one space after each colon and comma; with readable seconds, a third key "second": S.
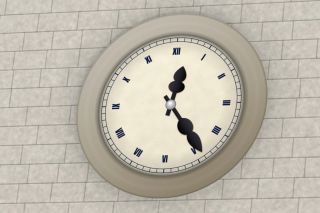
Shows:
{"hour": 12, "minute": 24}
